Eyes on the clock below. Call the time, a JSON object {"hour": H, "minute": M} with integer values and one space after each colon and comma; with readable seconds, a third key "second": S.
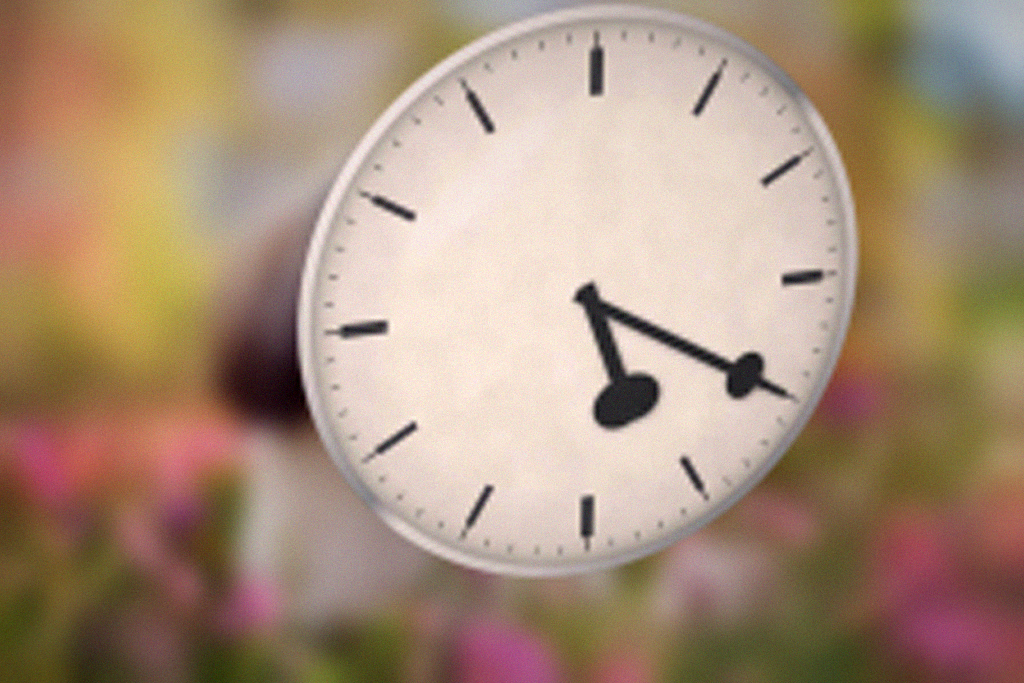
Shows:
{"hour": 5, "minute": 20}
